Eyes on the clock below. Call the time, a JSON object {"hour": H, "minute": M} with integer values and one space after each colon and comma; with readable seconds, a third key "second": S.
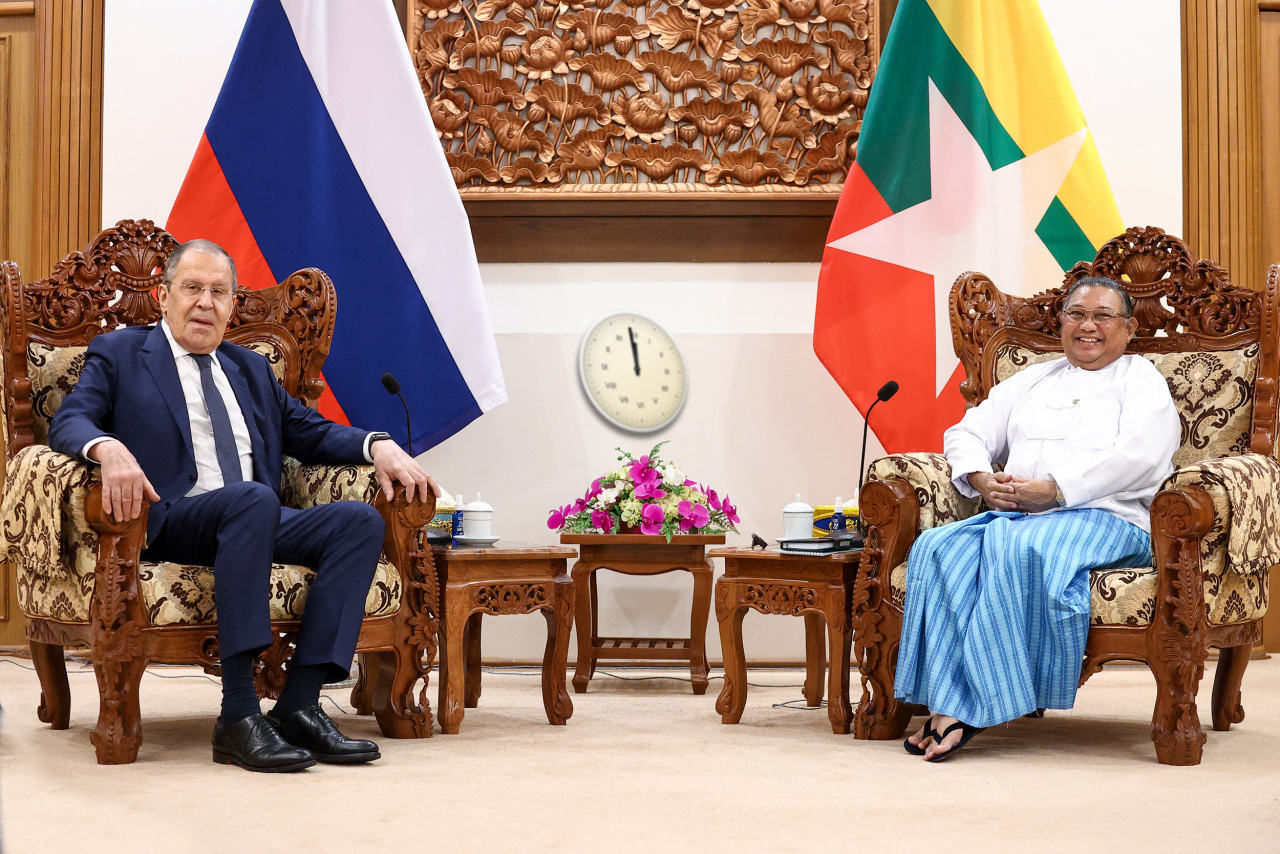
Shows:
{"hour": 11, "minute": 59}
